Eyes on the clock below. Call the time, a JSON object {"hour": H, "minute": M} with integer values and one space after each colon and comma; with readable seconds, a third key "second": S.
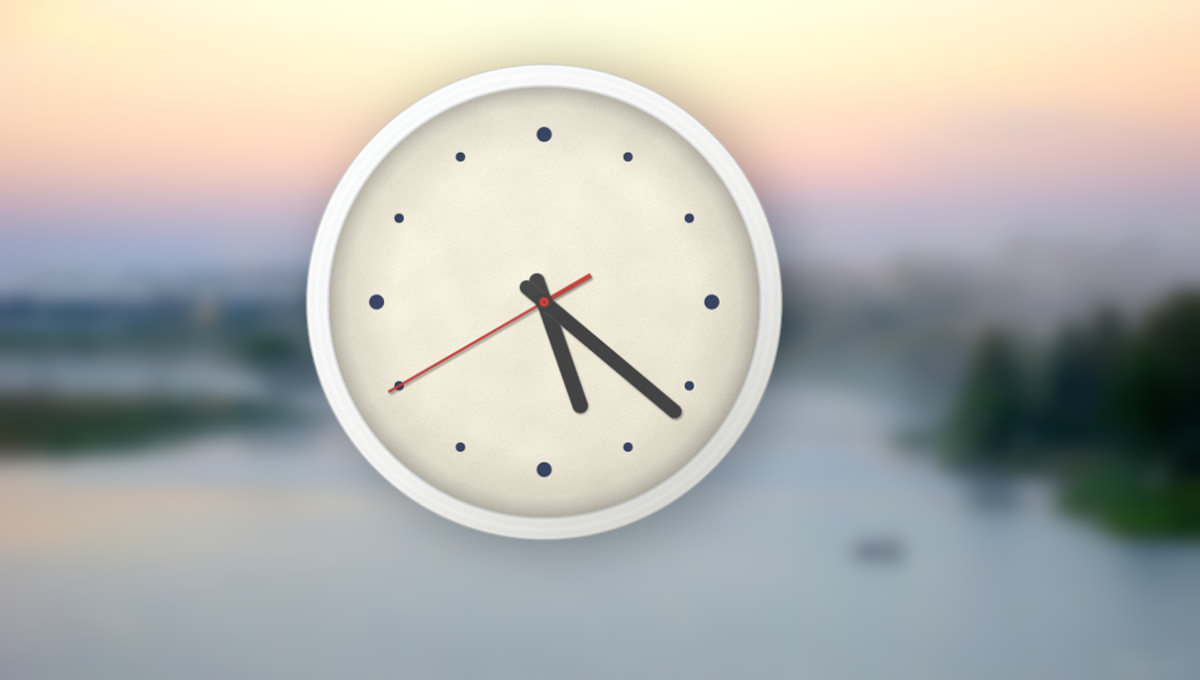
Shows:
{"hour": 5, "minute": 21, "second": 40}
